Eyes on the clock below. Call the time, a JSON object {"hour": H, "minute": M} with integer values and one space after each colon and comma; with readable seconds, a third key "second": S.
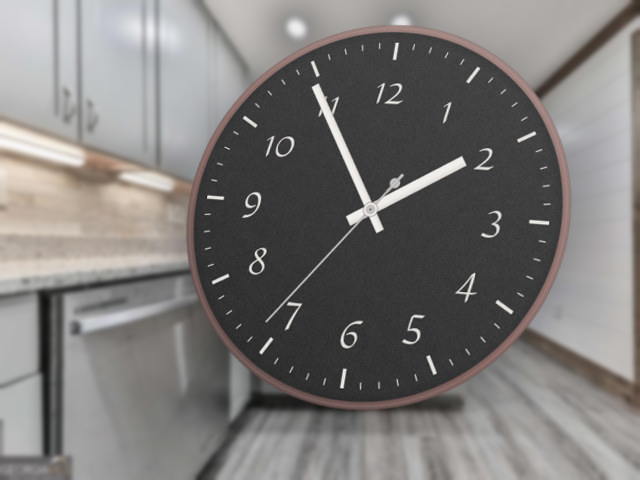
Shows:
{"hour": 1, "minute": 54, "second": 36}
